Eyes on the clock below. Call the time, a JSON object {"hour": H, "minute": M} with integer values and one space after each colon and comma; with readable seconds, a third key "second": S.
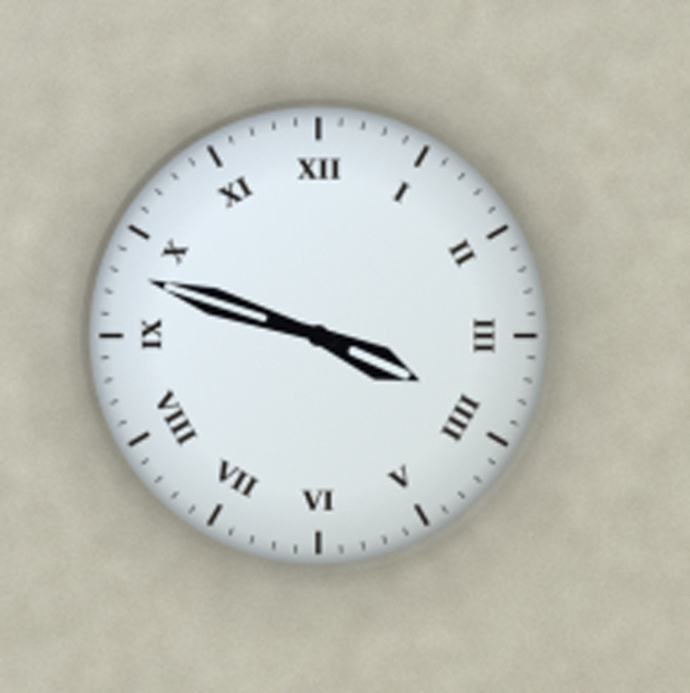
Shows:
{"hour": 3, "minute": 48}
